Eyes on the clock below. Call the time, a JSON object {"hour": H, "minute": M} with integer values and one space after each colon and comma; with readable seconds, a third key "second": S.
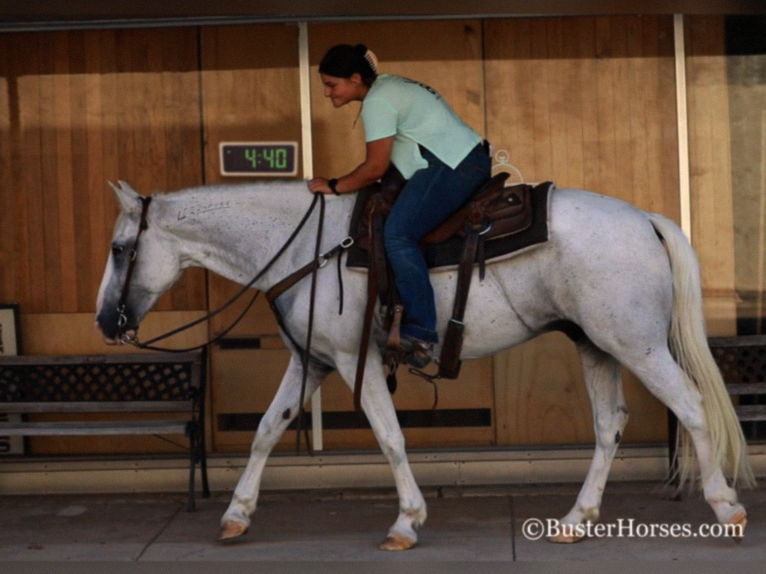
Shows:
{"hour": 4, "minute": 40}
